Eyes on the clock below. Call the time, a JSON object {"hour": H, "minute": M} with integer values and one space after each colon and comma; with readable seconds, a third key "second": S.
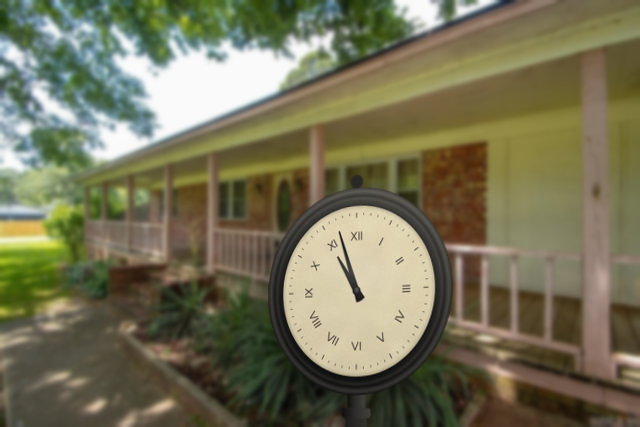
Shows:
{"hour": 10, "minute": 57}
